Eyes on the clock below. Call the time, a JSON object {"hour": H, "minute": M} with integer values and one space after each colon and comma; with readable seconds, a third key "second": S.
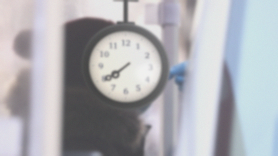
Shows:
{"hour": 7, "minute": 39}
